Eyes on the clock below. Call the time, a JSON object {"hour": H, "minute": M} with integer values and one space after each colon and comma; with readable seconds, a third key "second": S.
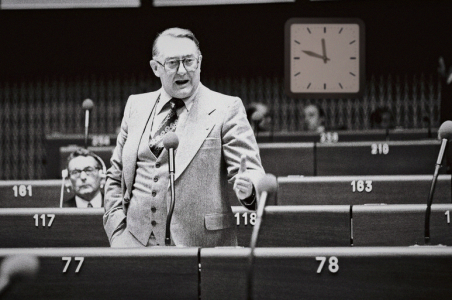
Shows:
{"hour": 11, "minute": 48}
